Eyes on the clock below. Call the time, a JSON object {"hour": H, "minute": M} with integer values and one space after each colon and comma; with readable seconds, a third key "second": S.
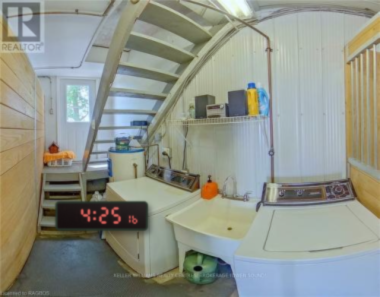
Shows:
{"hour": 4, "minute": 25, "second": 16}
